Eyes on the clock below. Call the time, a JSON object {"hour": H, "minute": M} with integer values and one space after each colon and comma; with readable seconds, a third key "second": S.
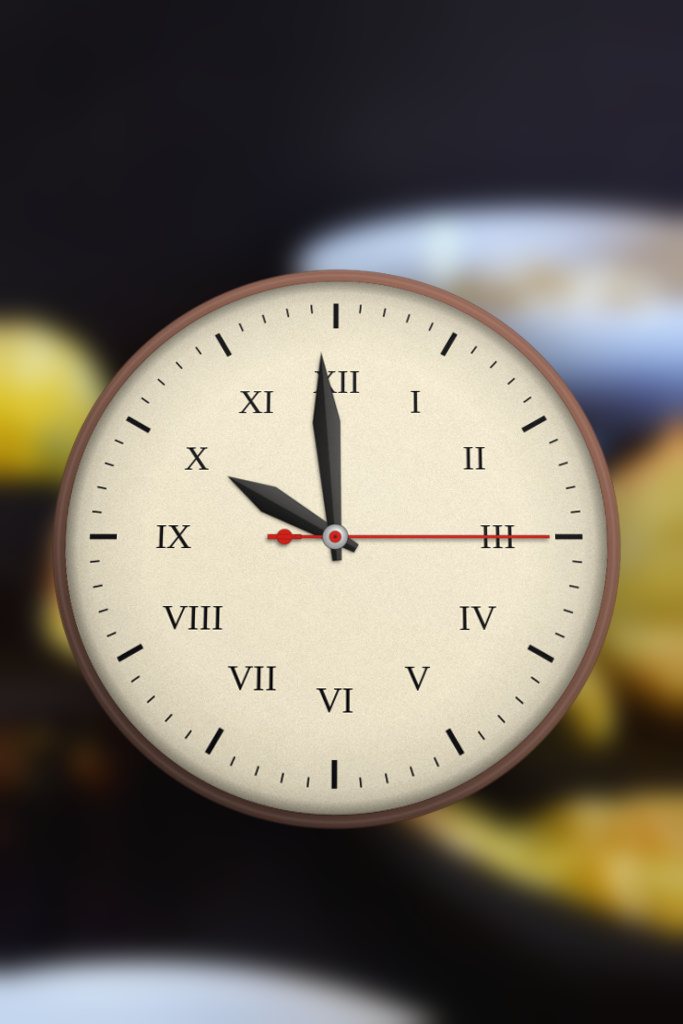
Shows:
{"hour": 9, "minute": 59, "second": 15}
